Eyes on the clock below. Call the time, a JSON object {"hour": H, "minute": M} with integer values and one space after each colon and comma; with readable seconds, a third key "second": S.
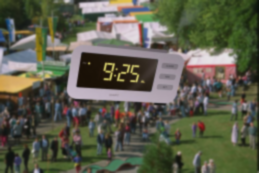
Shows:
{"hour": 9, "minute": 25}
